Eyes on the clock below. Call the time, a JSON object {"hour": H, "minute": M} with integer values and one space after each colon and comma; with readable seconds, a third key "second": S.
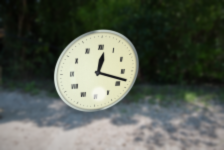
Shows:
{"hour": 12, "minute": 18}
